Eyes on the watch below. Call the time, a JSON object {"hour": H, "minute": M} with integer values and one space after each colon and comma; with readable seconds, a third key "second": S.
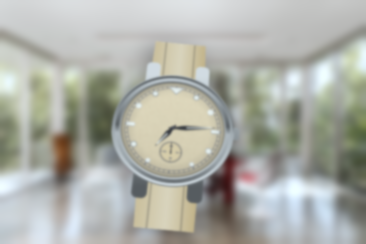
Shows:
{"hour": 7, "minute": 14}
